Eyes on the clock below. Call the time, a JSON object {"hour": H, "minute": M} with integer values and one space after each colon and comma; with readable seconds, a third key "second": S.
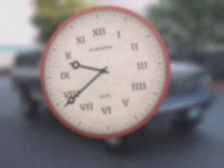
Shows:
{"hour": 9, "minute": 39}
